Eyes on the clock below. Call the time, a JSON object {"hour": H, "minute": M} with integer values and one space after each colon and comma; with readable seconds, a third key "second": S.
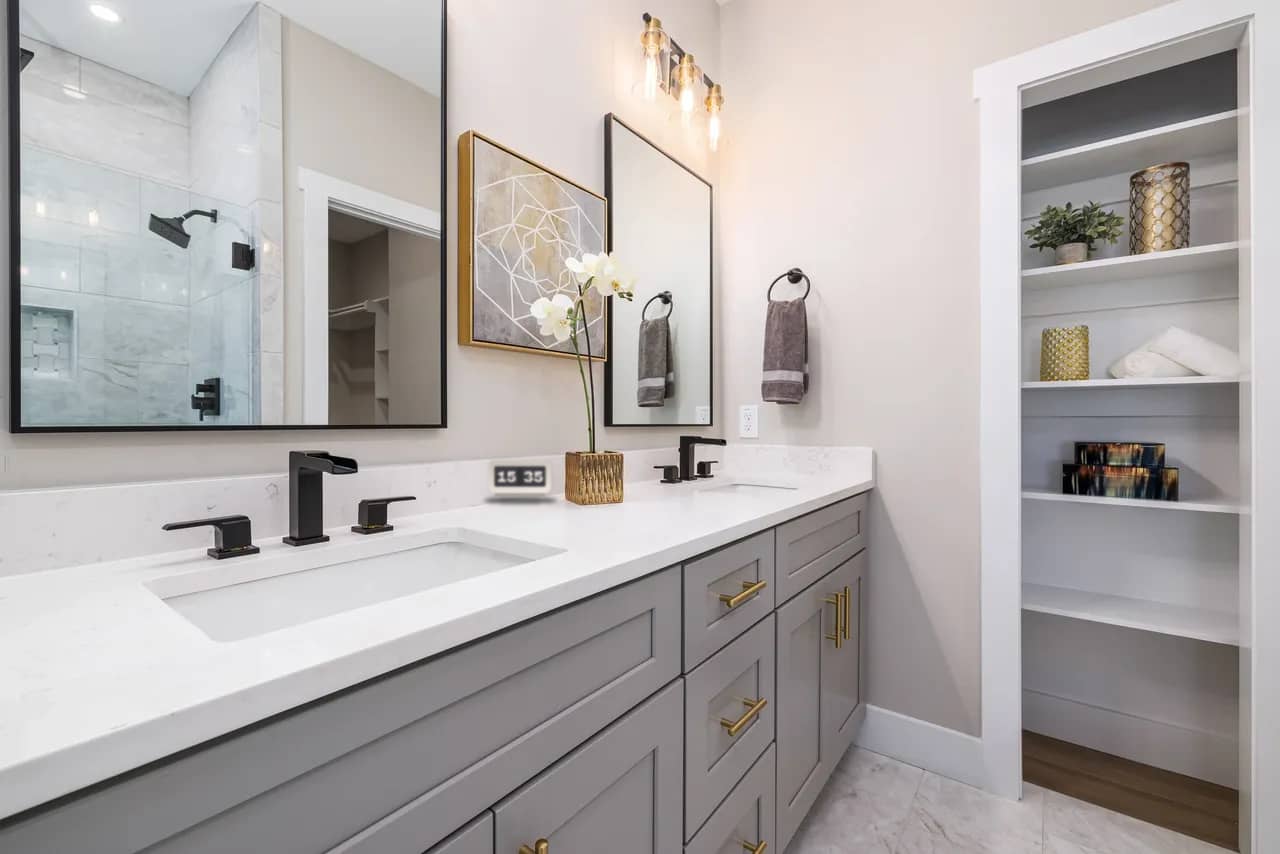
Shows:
{"hour": 15, "minute": 35}
